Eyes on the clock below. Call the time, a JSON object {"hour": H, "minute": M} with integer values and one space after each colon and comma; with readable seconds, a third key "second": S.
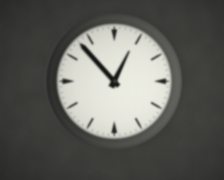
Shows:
{"hour": 12, "minute": 53}
